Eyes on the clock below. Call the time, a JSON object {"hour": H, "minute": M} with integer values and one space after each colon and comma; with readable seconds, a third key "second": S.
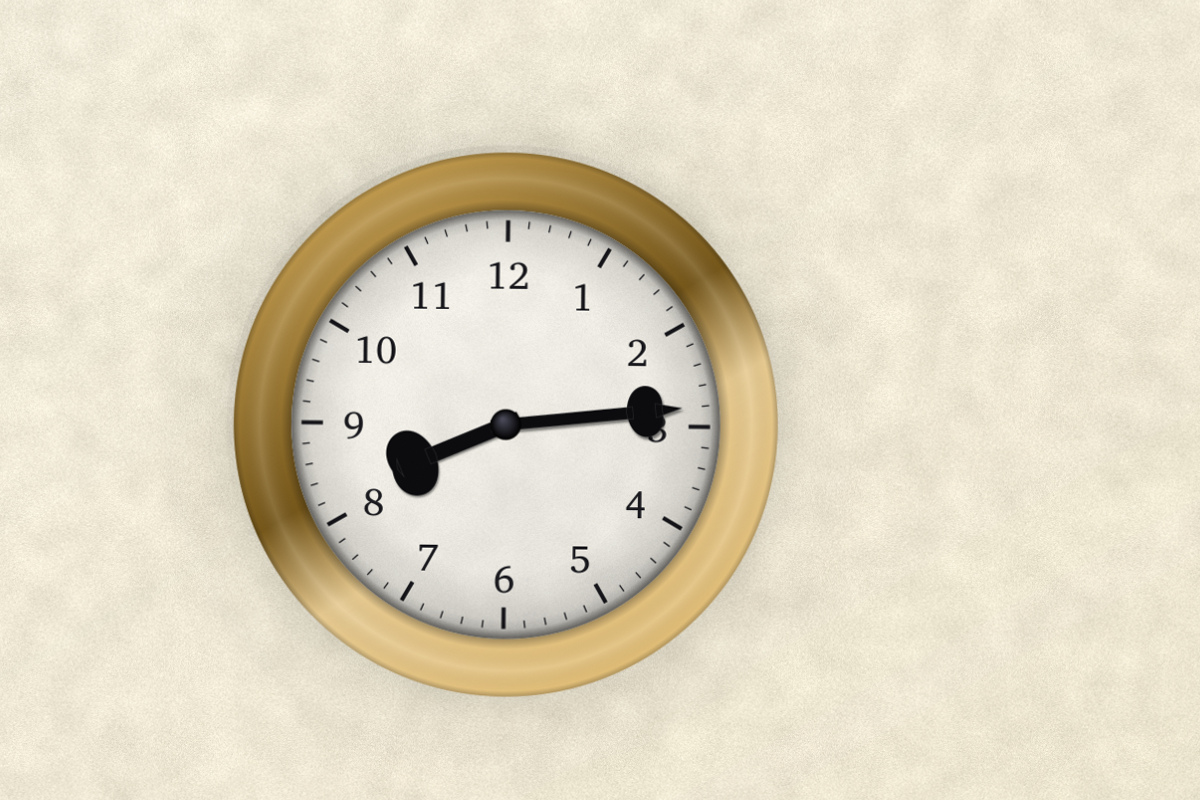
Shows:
{"hour": 8, "minute": 14}
